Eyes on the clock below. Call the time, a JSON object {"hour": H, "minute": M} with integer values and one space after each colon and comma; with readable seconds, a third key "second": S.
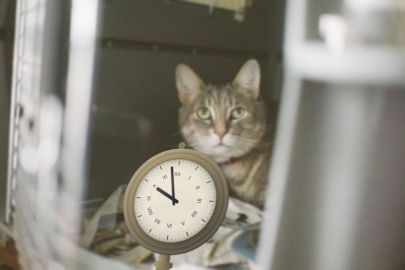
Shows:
{"hour": 9, "minute": 58}
